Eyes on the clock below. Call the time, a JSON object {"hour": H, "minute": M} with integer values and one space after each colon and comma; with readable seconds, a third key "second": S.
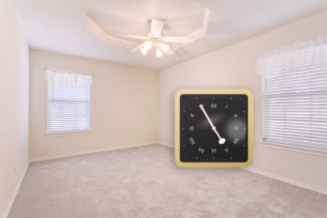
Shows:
{"hour": 4, "minute": 55}
